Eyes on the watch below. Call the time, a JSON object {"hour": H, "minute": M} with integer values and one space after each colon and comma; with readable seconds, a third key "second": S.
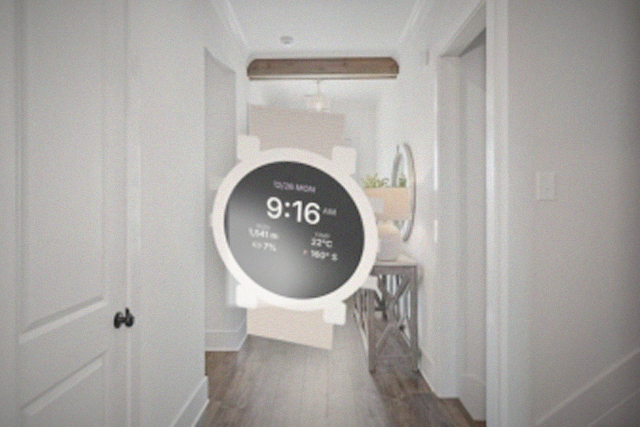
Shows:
{"hour": 9, "minute": 16}
